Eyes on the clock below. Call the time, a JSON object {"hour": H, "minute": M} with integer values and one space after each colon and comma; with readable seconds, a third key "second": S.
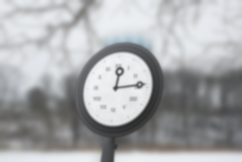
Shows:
{"hour": 12, "minute": 14}
